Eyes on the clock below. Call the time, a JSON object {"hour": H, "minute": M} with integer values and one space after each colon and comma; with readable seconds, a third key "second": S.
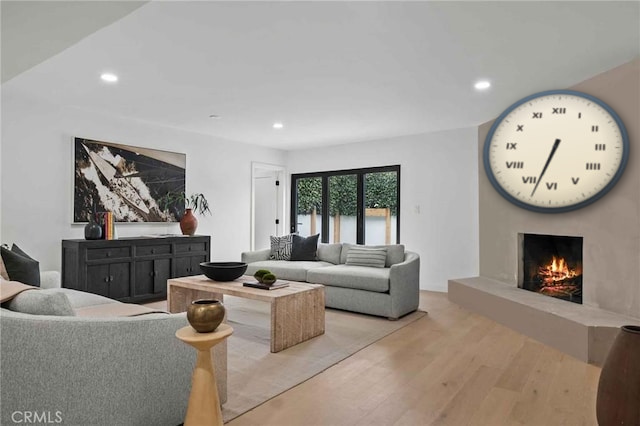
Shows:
{"hour": 6, "minute": 33}
